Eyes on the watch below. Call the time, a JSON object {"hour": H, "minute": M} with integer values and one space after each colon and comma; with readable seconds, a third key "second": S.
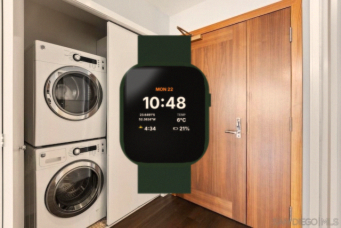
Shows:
{"hour": 10, "minute": 48}
